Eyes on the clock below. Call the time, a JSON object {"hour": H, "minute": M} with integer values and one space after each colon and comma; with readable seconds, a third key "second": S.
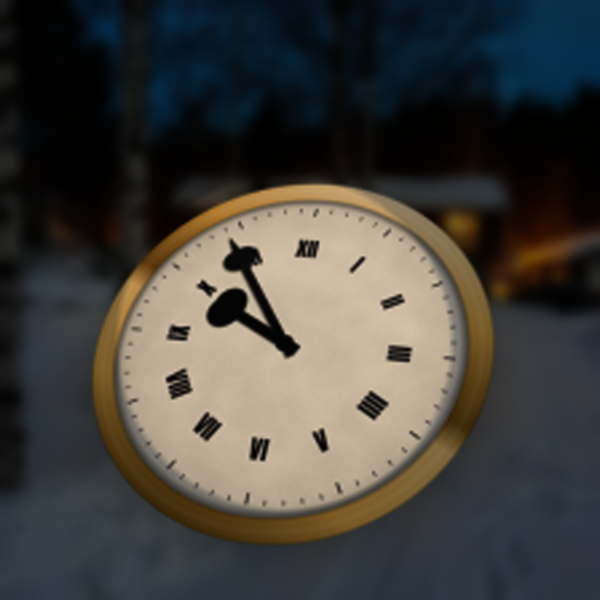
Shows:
{"hour": 9, "minute": 54}
